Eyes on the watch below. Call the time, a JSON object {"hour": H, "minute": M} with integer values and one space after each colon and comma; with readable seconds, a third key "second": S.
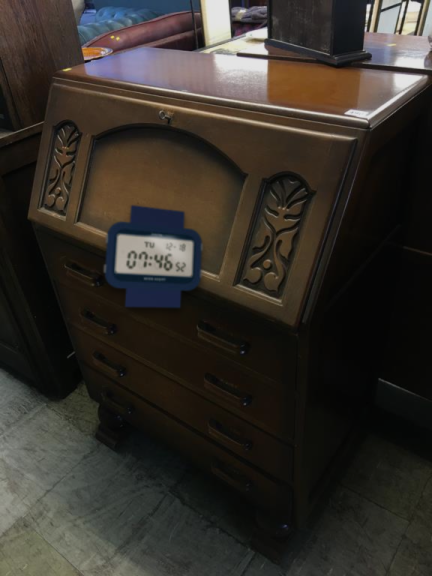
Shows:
{"hour": 7, "minute": 46}
